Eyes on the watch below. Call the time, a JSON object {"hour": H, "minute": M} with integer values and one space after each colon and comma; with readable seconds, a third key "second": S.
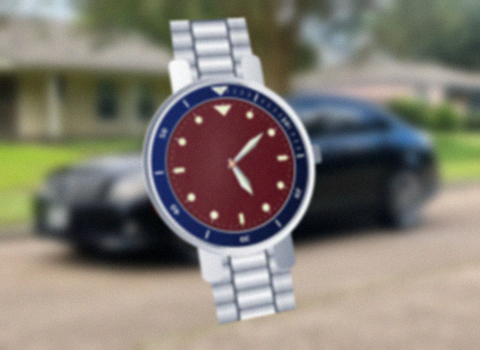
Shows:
{"hour": 5, "minute": 9}
